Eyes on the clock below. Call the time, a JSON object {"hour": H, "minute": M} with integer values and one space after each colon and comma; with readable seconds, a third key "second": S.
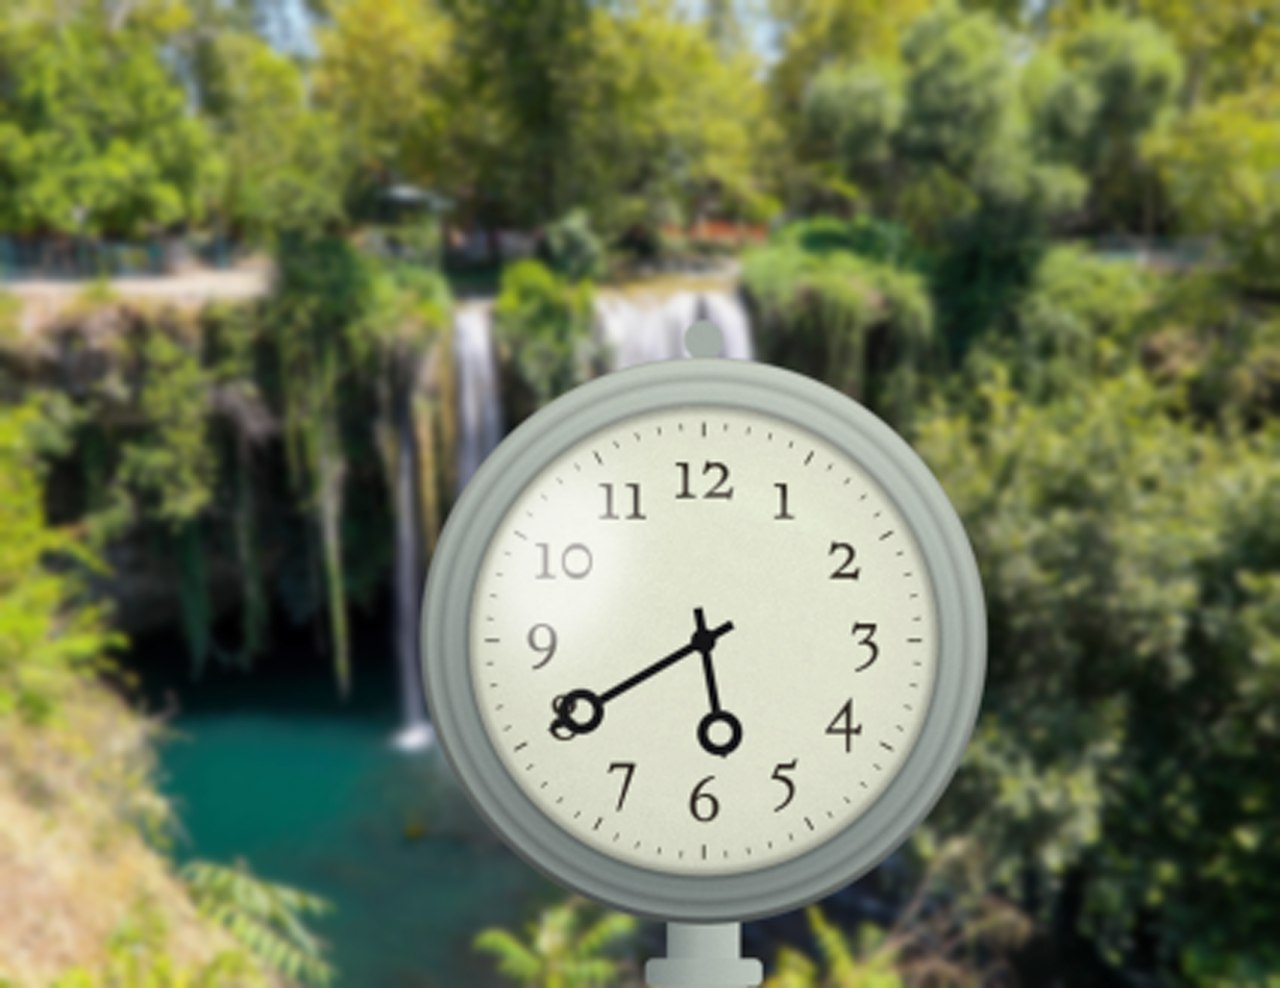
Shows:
{"hour": 5, "minute": 40}
